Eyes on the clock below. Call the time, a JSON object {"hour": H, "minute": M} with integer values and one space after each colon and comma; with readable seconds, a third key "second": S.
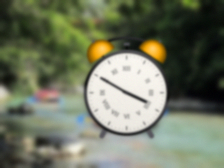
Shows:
{"hour": 3, "minute": 50}
